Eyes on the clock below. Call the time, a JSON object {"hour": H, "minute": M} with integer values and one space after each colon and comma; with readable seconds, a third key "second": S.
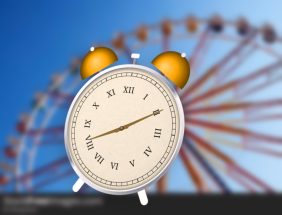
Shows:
{"hour": 8, "minute": 10}
